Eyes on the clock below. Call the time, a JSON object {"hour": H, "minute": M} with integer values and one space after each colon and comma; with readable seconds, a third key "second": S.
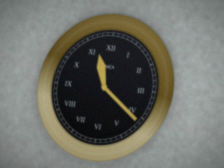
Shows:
{"hour": 11, "minute": 21}
